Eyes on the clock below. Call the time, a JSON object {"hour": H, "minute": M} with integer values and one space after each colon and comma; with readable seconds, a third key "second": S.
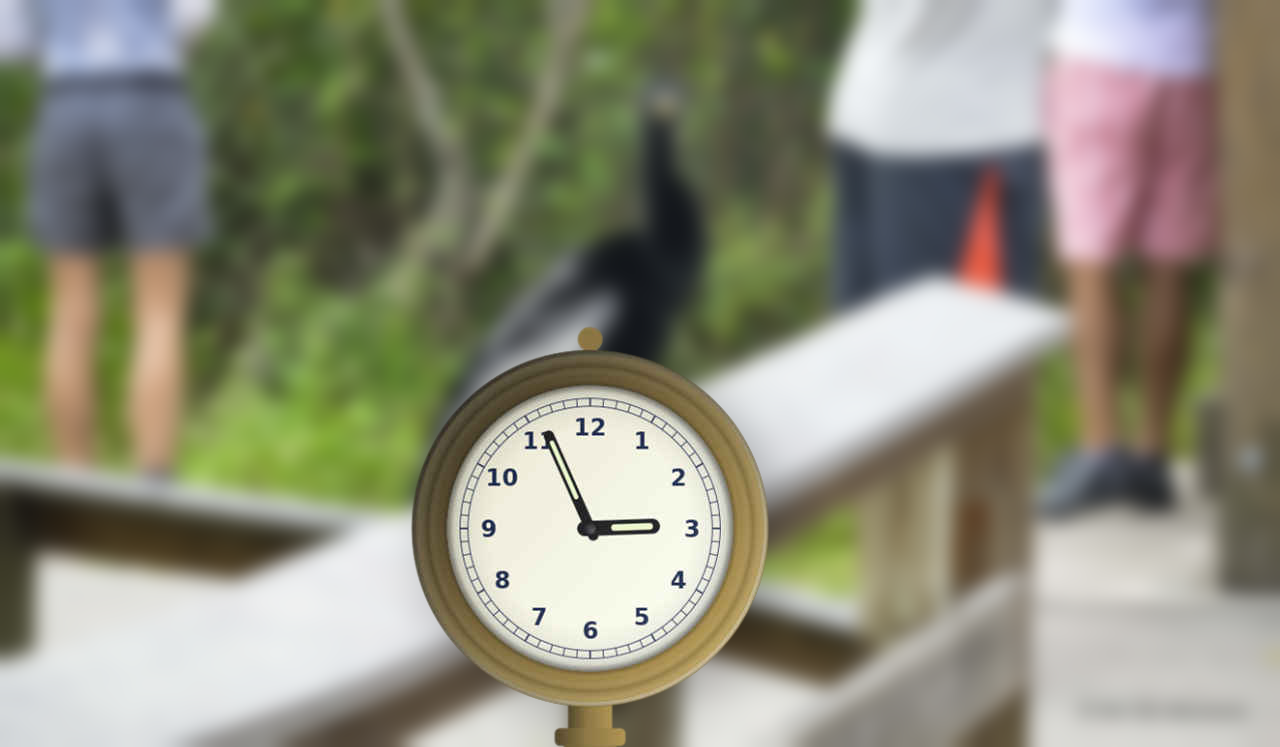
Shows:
{"hour": 2, "minute": 56}
